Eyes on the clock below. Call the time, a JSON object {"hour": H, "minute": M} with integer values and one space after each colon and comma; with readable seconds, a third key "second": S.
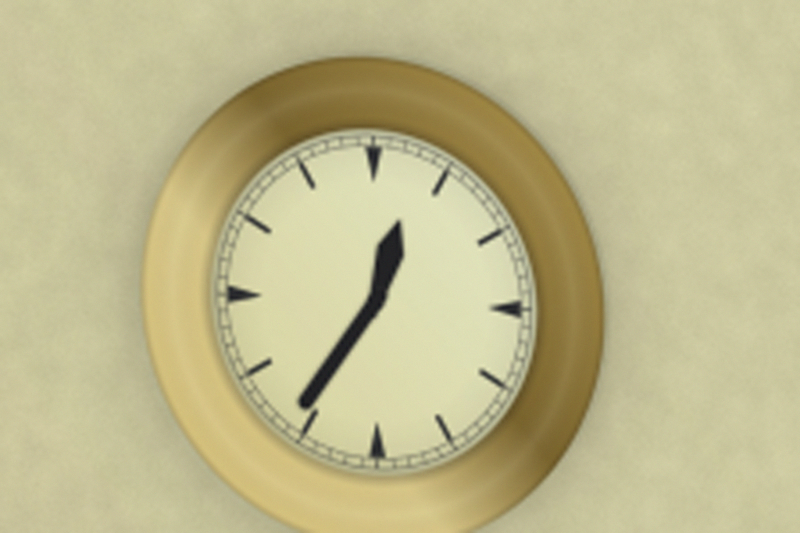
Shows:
{"hour": 12, "minute": 36}
